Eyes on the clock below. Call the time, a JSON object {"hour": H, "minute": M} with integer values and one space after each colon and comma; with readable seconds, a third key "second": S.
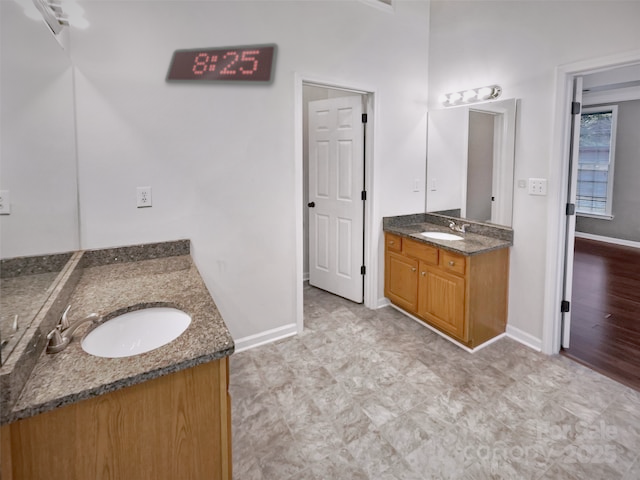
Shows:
{"hour": 8, "minute": 25}
